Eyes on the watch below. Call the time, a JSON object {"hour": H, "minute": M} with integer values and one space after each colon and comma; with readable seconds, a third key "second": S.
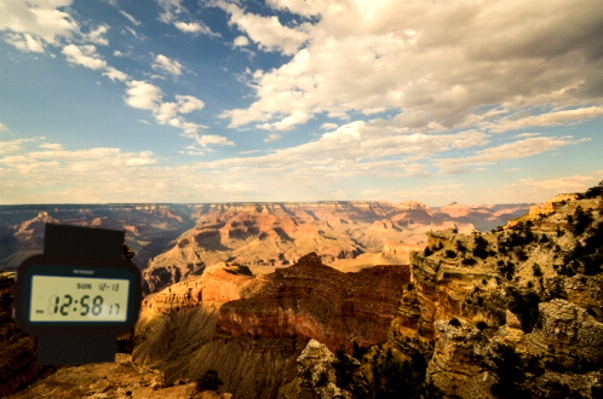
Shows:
{"hour": 12, "minute": 58, "second": 17}
